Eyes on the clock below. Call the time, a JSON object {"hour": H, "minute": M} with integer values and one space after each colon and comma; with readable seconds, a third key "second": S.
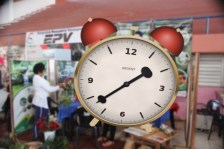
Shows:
{"hour": 1, "minute": 38}
